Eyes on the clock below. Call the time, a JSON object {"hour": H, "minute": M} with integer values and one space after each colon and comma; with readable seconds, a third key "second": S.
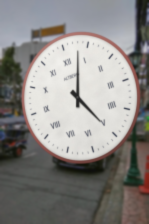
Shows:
{"hour": 5, "minute": 3}
